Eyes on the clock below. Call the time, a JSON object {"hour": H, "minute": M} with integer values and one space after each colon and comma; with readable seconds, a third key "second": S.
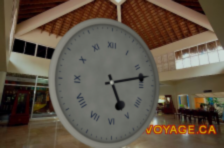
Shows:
{"hour": 5, "minute": 13}
